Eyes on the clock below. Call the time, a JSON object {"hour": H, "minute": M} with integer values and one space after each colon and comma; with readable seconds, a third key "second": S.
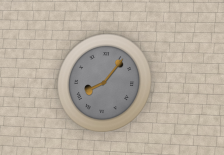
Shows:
{"hour": 8, "minute": 6}
